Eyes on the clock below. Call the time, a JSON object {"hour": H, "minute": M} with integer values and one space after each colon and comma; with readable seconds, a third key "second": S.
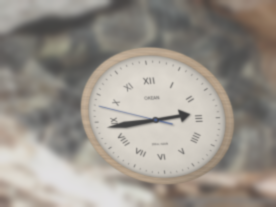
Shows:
{"hour": 2, "minute": 43, "second": 48}
